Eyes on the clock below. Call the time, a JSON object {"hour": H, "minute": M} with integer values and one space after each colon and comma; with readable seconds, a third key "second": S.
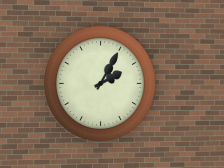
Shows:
{"hour": 2, "minute": 5}
